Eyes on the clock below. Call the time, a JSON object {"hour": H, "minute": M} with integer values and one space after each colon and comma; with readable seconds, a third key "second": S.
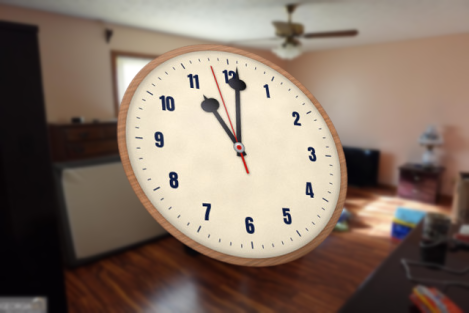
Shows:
{"hour": 11, "minute": 0, "second": 58}
